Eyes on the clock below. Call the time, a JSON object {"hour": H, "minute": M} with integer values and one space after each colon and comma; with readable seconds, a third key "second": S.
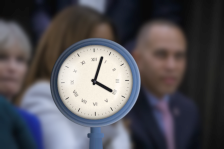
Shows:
{"hour": 4, "minute": 3}
